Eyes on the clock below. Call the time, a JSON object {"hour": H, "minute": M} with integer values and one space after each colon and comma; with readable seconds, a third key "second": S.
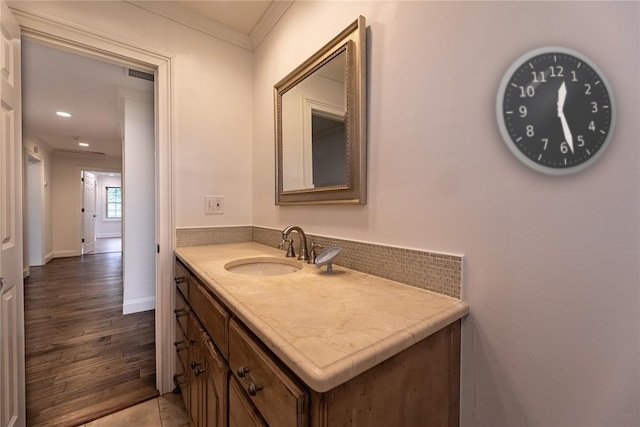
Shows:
{"hour": 12, "minute": 28}
